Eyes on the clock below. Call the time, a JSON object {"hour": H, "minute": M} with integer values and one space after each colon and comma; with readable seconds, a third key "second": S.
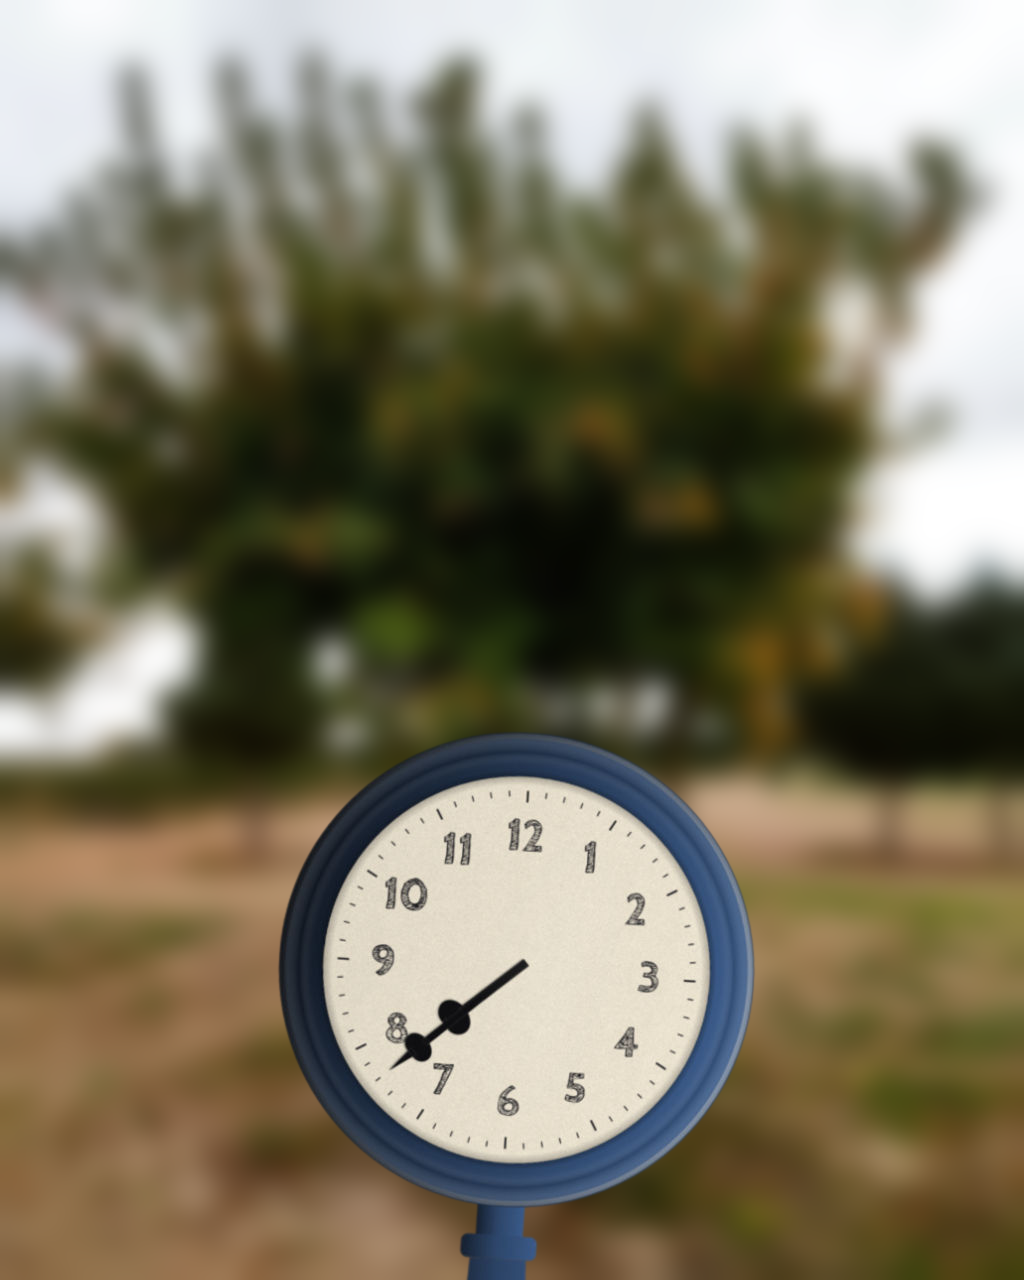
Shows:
{"hour": 7, "minute": 38}
